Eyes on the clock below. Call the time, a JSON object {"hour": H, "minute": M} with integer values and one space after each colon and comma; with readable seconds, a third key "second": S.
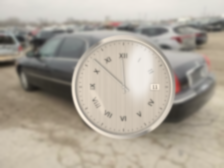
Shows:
{"hour": 11, "minute": 52}
